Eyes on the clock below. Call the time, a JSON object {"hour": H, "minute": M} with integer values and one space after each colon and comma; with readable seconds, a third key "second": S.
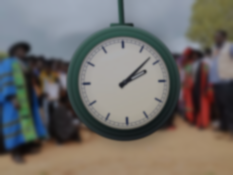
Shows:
{"hour": 2, "minute": 8}
